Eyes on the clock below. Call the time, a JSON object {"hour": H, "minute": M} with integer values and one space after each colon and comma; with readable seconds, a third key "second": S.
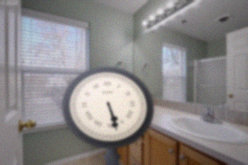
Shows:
{"hour": 5, "minute": 28}
